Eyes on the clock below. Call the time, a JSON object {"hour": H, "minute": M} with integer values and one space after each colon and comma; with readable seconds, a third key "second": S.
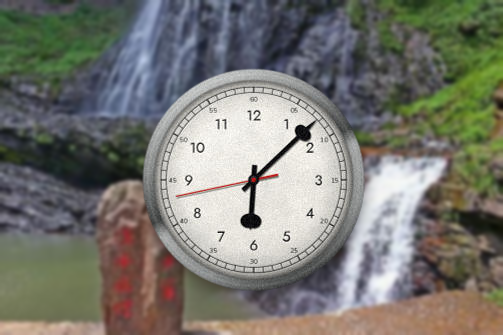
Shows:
{"hour": 6, "minute": 7, "second": 43}
